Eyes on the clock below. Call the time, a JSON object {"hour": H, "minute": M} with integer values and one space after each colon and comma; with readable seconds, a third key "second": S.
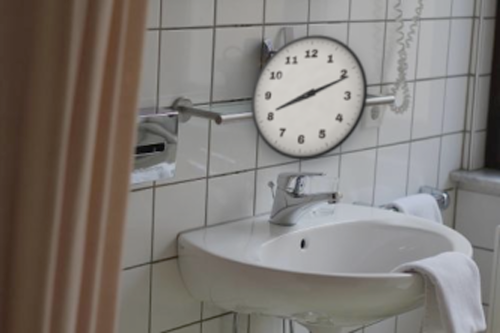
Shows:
{"hour": 8, "minute": 11}
